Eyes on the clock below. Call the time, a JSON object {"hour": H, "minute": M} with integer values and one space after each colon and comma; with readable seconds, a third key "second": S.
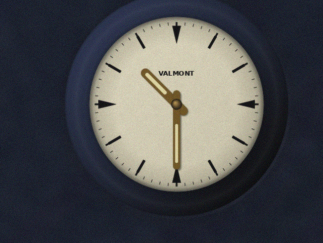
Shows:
{"hour": 10, "minute": 30}
